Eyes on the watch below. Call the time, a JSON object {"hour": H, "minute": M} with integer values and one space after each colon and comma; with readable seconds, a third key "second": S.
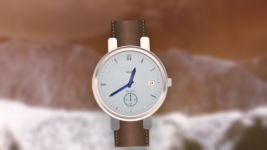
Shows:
{"hour": 12, "minute": 40}
